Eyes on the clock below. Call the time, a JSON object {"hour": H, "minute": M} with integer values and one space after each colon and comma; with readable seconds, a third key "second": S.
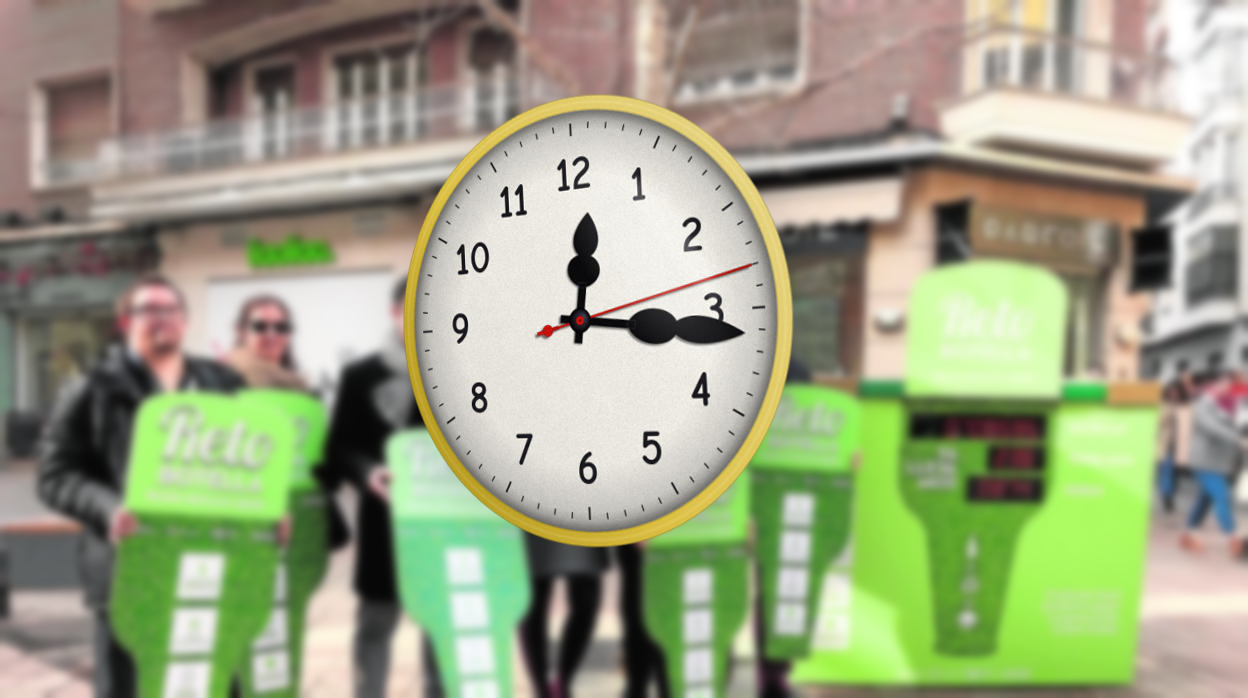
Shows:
{"hour": 12, "minute": 16, "second": 13}
